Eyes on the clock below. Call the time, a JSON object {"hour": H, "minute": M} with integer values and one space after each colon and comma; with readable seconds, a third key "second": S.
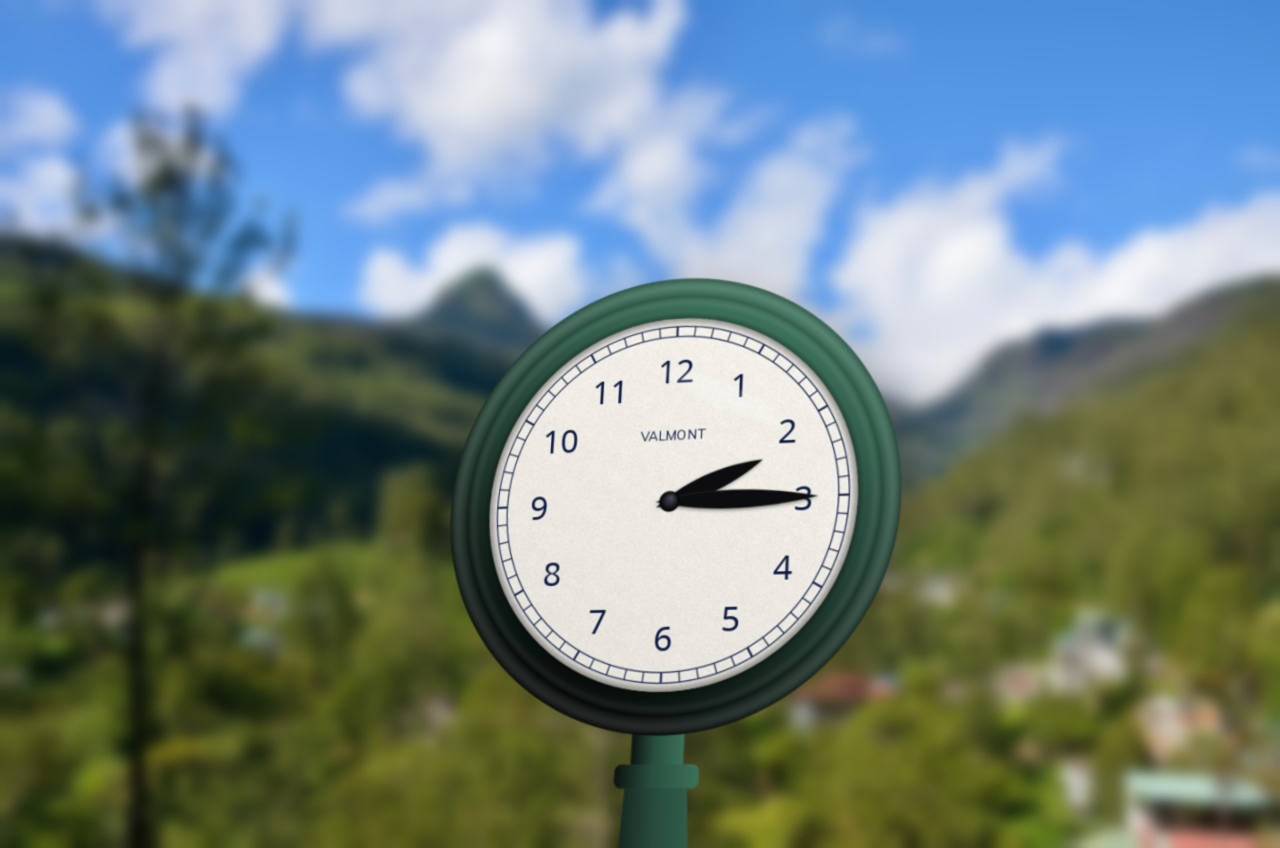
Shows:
{"hour": 2, "minute": 15}
